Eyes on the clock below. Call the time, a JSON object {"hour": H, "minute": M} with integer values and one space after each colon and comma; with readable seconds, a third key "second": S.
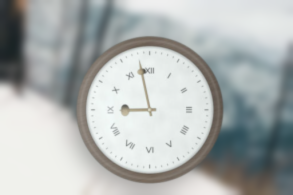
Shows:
{"hour": 8, "minute": 58}
